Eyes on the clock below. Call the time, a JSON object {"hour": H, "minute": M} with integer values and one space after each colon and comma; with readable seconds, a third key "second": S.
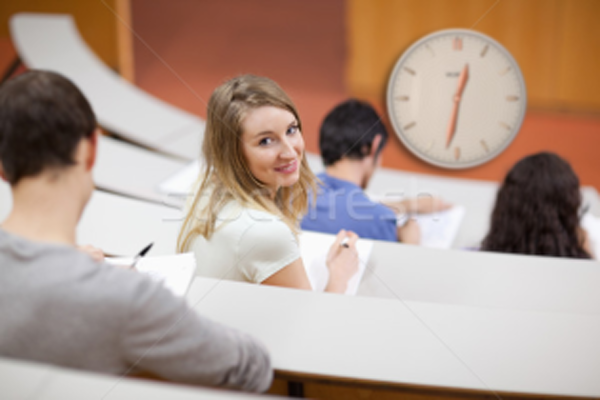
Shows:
{"hour": 12, "minute": 32}
